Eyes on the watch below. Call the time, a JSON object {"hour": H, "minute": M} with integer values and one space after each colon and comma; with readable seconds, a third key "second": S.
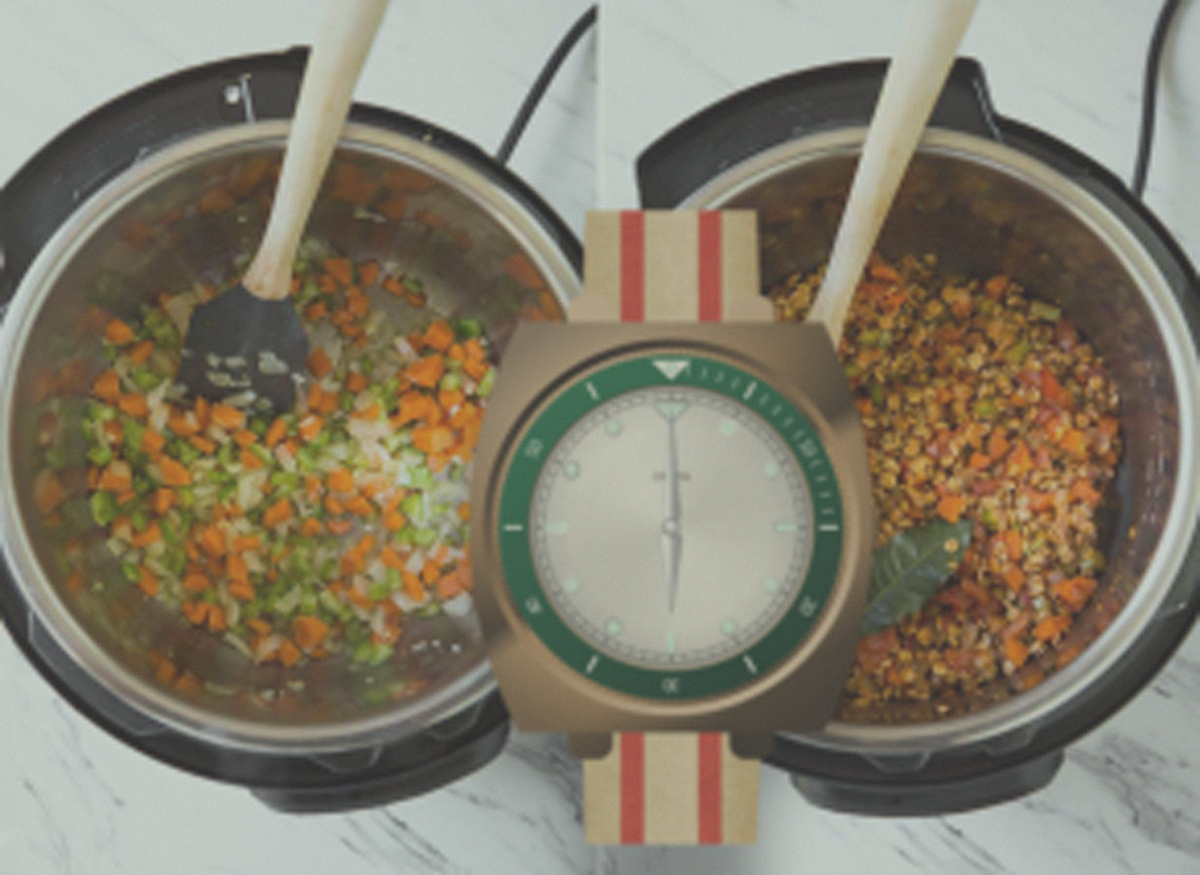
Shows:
{"hour": 6, "minute": 0}
